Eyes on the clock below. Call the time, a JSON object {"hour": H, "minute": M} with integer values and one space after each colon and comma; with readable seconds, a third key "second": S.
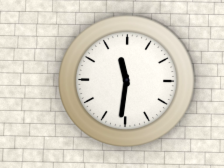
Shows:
{"hour": 11, "minute": 31}
